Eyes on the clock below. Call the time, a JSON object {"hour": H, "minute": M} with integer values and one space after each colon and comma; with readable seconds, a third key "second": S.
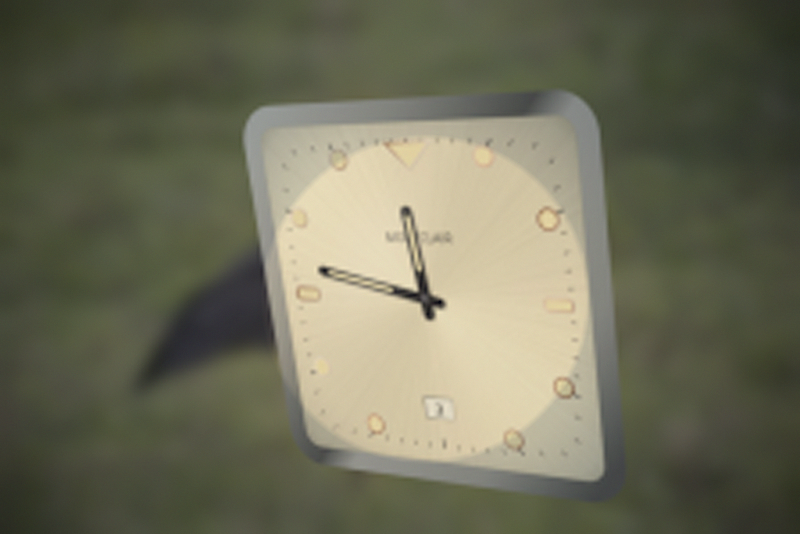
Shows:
{"hour": 11, "minute": 47}
